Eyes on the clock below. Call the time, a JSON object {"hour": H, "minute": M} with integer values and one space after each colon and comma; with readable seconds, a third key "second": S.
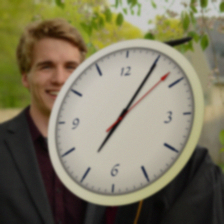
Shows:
{"hour": 7, "minute": 5, "second": 8}
